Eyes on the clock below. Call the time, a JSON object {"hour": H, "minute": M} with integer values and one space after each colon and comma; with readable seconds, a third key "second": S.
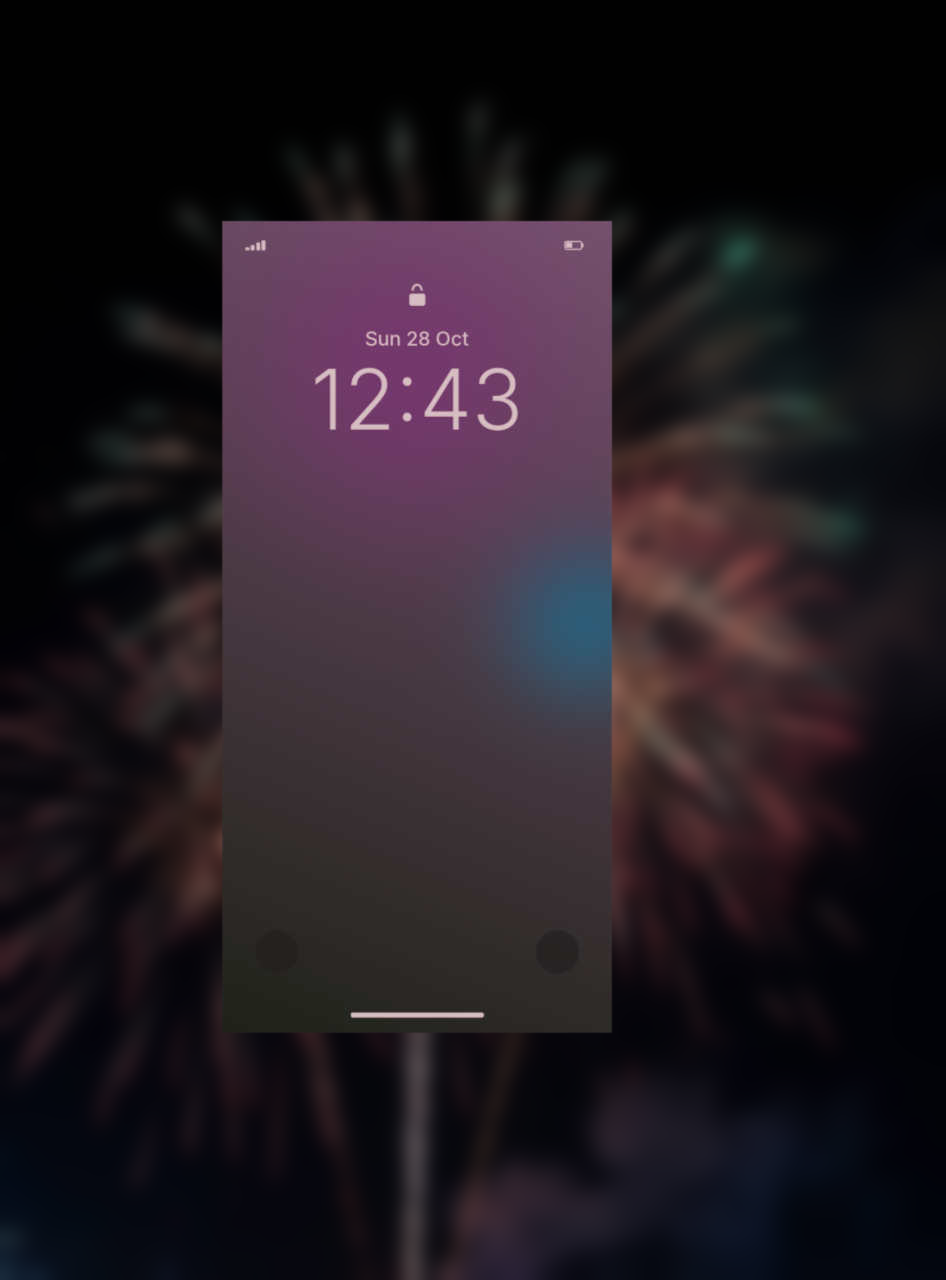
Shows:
{"hour": 12, "minute": 43}
